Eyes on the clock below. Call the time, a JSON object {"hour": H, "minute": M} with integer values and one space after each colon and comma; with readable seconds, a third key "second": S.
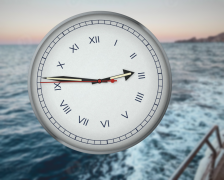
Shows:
{"hour": 2, "minute": 46, "second": 46}
